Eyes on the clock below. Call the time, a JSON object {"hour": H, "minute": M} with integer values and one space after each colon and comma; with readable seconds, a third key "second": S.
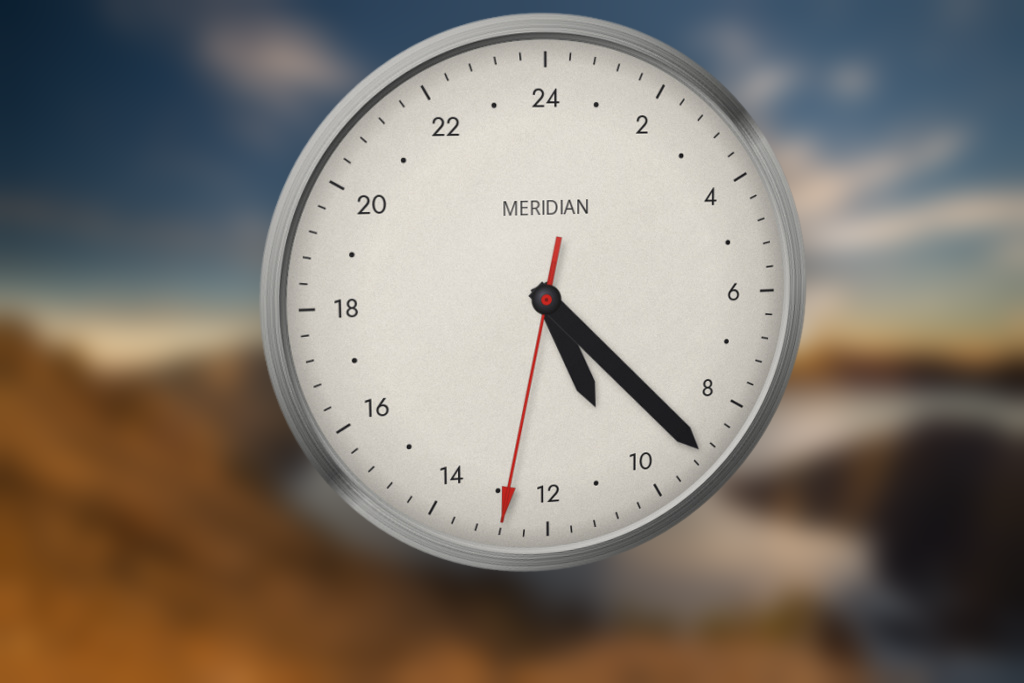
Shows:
{"hour": 10, "minute": 22, "second": 32}
